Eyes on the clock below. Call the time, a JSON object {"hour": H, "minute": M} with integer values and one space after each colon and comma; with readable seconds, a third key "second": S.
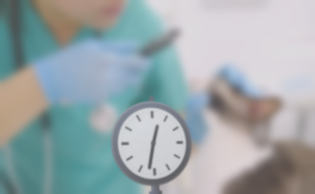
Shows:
{"hour": 12, "minute": 32}
